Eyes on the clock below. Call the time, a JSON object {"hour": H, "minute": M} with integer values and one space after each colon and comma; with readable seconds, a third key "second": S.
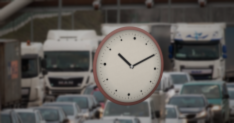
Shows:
{"hour": 10, "minute": 10}
